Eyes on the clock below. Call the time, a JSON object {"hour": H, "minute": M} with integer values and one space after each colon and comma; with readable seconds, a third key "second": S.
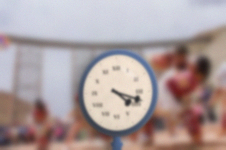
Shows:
{"hour": 4, "minute": 18}
